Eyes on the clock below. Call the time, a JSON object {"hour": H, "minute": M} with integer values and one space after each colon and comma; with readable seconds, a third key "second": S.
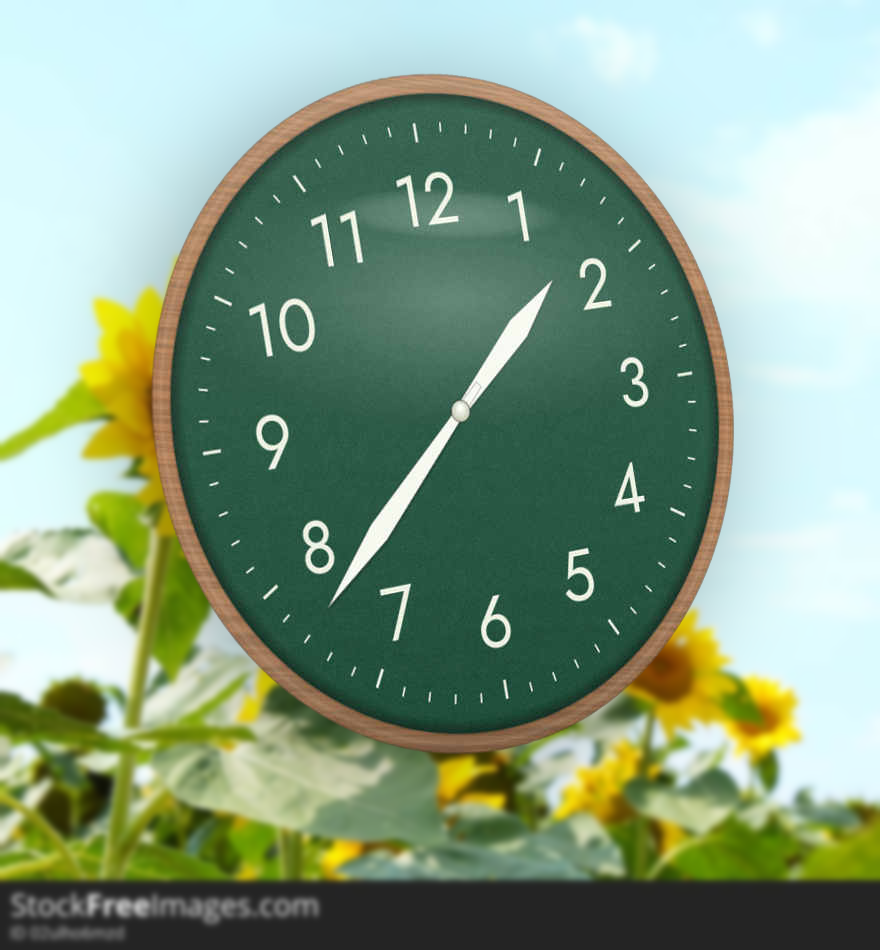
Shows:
{"hour": 1, "minute": 38}
